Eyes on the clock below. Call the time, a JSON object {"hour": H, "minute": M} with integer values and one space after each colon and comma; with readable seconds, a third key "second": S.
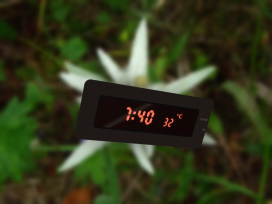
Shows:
{"hour": 7, "minute": 40}
